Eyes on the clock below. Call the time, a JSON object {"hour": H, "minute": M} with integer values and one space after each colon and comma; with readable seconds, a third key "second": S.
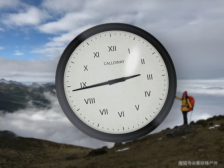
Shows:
{"hour": 2, "minute": 44}
